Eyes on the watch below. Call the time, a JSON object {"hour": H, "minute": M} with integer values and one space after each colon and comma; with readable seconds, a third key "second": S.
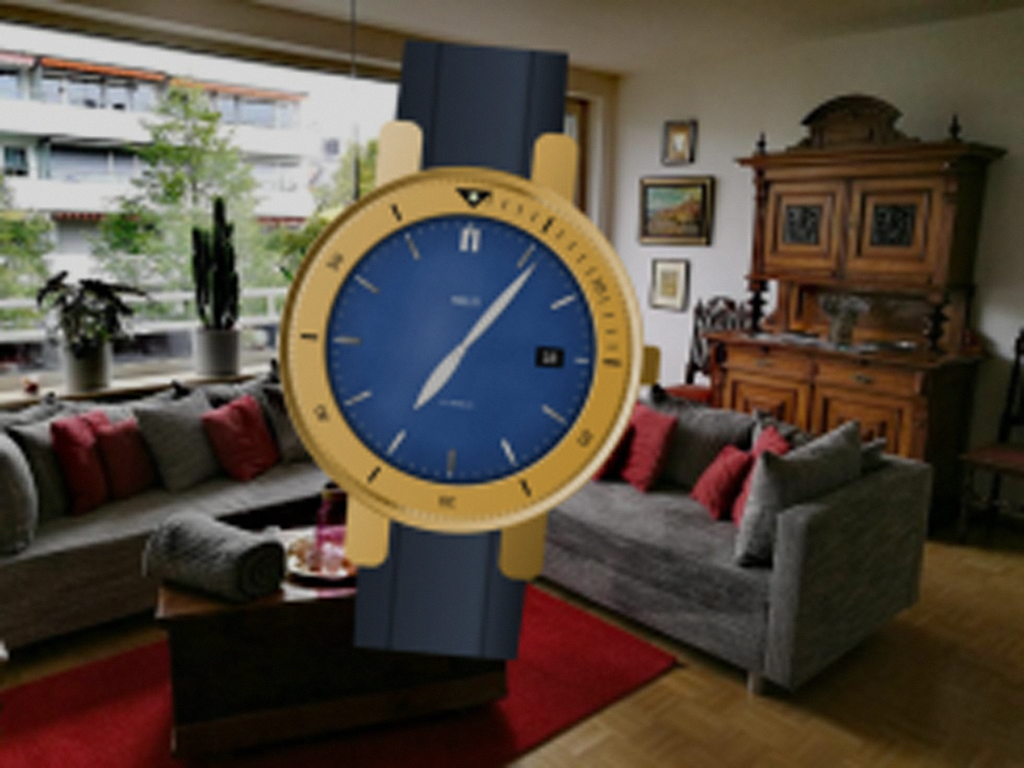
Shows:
{"hour": 7, "minute": 6}
